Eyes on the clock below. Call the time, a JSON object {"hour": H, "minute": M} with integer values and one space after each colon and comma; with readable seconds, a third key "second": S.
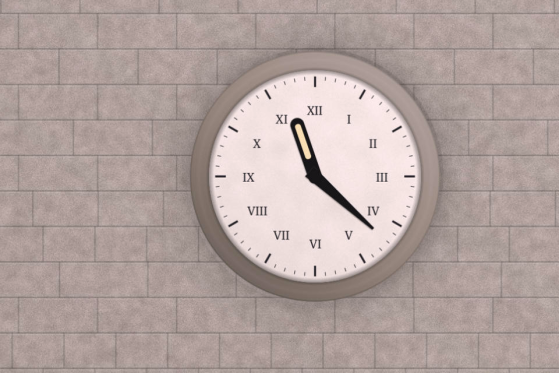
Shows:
{"hour": 11, "minute": 22}
